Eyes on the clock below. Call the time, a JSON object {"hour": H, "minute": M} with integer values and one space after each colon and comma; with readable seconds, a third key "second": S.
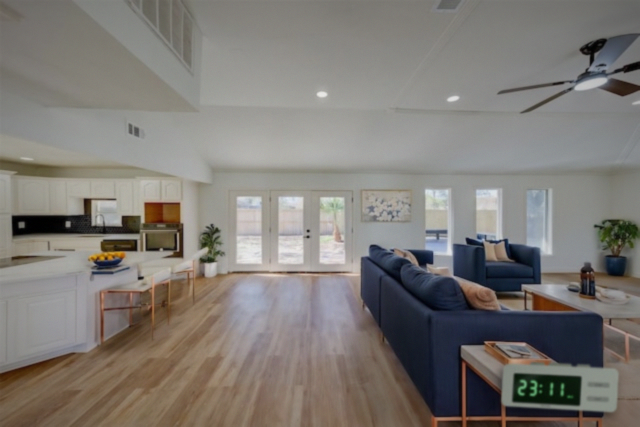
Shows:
{"hour": 23, "minute": 11}
